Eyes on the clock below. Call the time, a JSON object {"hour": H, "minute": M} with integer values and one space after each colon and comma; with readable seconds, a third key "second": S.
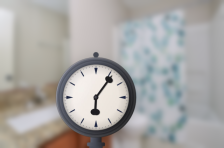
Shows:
{"hour": 6, "minute": 6}
